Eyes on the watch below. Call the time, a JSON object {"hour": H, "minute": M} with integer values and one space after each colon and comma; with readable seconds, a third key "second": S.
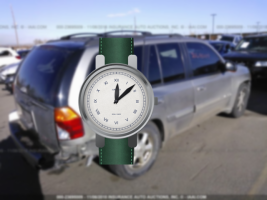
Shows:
{"hour": 12, "minute": 8}
